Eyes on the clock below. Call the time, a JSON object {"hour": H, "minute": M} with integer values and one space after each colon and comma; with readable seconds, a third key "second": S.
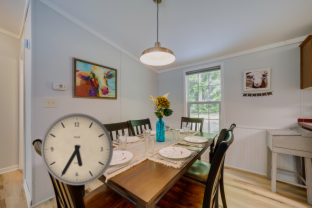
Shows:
{"hour": 5, "minute": 35}
